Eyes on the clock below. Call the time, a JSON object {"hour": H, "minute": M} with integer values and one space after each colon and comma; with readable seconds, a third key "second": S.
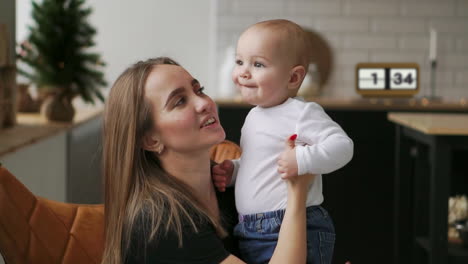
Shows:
{"hour": 1, "minute": 34}
